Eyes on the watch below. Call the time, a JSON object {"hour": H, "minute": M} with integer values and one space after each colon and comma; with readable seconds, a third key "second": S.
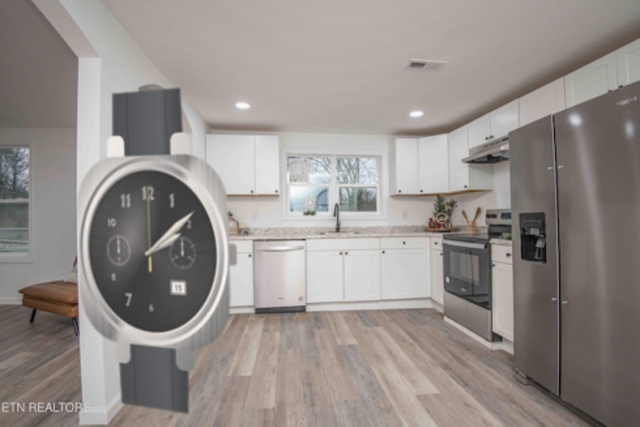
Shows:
{"hour": 2, "minute": 9}
